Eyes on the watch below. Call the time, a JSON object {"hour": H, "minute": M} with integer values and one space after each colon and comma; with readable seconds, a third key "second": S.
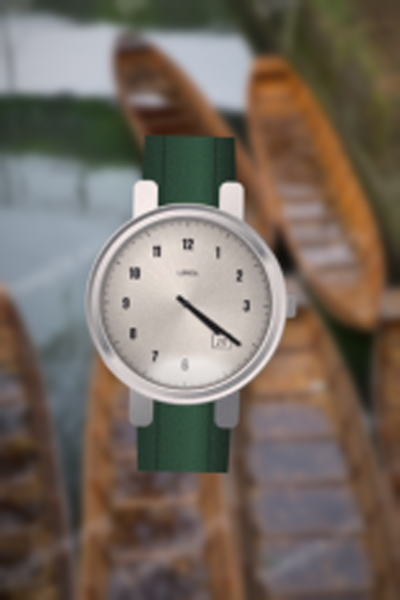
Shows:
{"hour": 4, "minute": 21}
